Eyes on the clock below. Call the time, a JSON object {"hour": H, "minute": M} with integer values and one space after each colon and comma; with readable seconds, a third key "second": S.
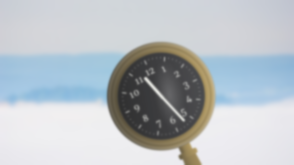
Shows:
{"hour": 11, "minute": 27}
